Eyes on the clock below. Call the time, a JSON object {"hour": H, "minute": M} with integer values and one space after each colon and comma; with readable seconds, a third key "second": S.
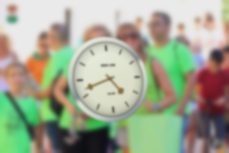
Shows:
{"hour": 4, "minute": 42}
